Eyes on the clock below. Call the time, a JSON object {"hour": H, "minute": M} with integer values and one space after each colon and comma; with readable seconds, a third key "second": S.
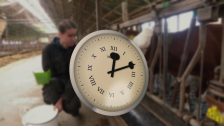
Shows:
{"hour": 12, "minute": 11}
